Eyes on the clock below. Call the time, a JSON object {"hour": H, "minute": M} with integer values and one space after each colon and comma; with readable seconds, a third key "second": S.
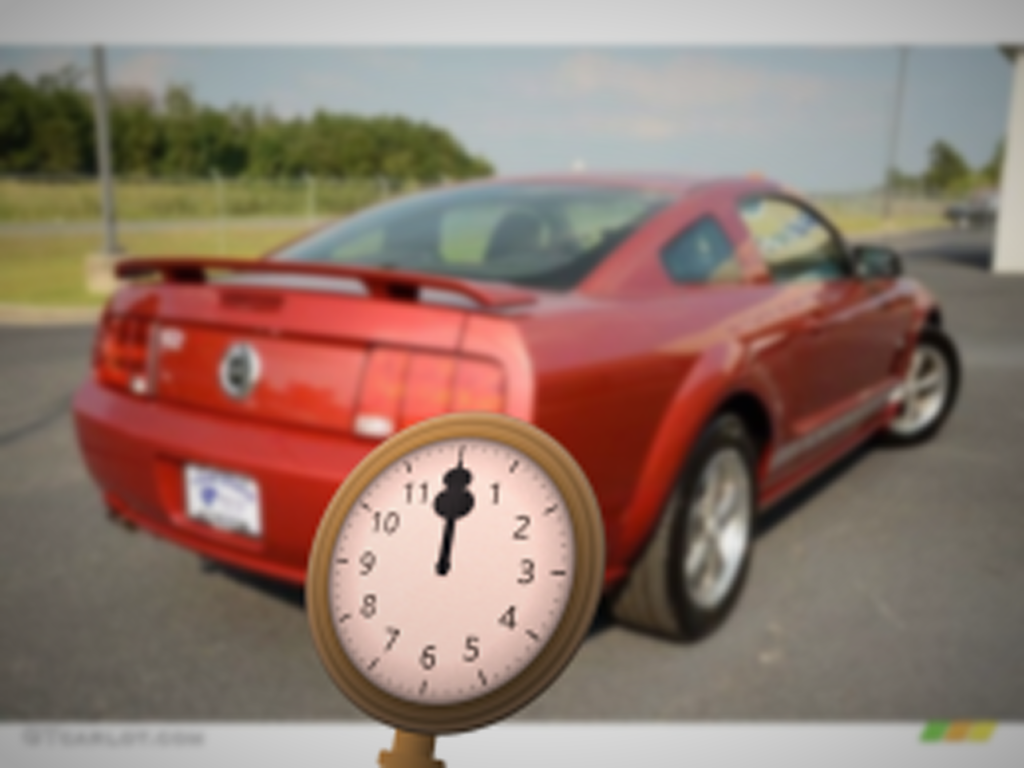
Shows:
{"hour": 12, "minute": 0}
